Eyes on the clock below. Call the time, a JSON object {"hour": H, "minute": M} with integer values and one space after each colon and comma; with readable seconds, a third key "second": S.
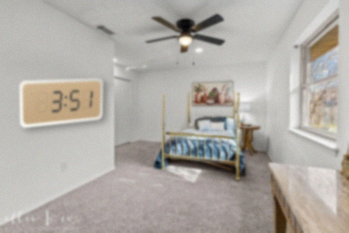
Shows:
{"hour": 3, "minute": 51}
